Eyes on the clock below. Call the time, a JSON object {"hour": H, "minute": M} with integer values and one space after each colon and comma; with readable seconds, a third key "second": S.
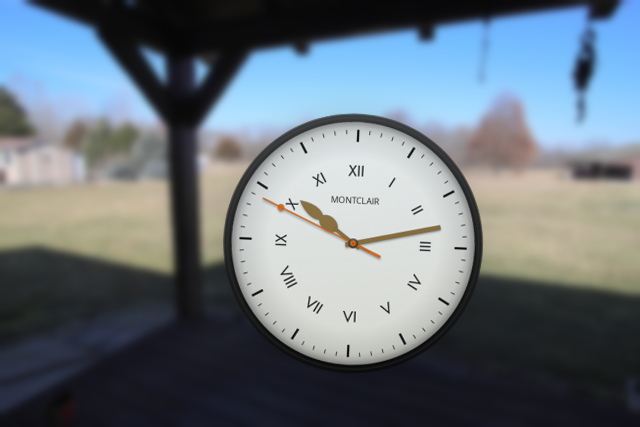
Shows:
{"hour": 10, "minute": 12, "second": 49}
